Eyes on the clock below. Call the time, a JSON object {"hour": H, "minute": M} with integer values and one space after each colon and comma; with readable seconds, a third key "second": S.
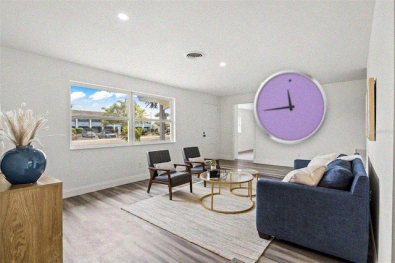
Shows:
{"hour": 11, "minute": 44}
